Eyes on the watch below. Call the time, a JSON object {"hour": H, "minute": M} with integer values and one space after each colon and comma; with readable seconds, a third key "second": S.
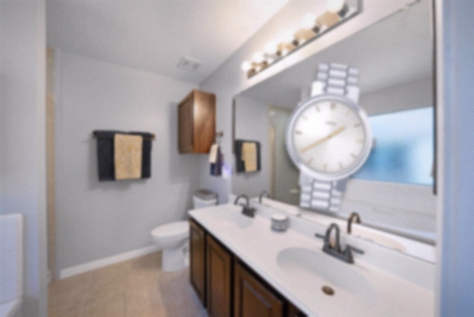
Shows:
{"hour": 1, "minute": 39}
